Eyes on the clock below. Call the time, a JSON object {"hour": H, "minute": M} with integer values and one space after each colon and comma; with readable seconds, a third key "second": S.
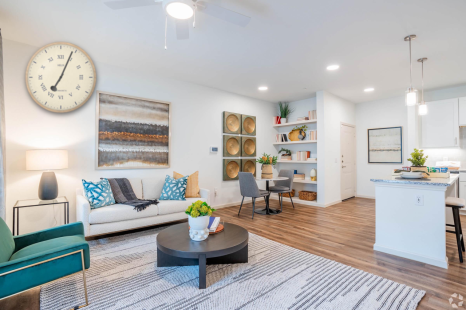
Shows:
{"hour": 7, "minute": 4}
